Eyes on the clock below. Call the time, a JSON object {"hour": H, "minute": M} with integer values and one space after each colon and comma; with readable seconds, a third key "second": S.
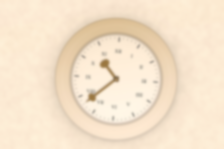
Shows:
{"hour": 10, "minute": 38}
